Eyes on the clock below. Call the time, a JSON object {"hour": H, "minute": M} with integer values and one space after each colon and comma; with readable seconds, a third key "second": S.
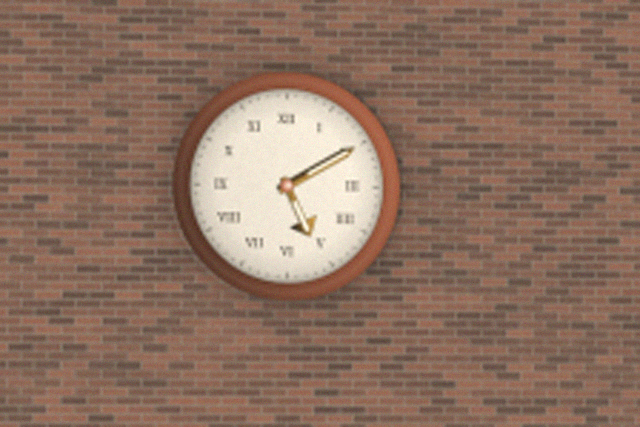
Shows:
{"hour": 5, "minute": 10}
